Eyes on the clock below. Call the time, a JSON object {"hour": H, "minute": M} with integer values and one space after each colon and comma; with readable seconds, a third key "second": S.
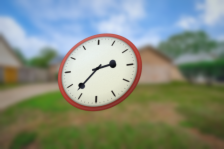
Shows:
{"hour": 2, "minute": 37}
